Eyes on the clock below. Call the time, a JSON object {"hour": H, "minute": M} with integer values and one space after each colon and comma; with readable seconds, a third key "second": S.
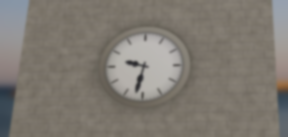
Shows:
{"hour": 9, "minute": 32}
